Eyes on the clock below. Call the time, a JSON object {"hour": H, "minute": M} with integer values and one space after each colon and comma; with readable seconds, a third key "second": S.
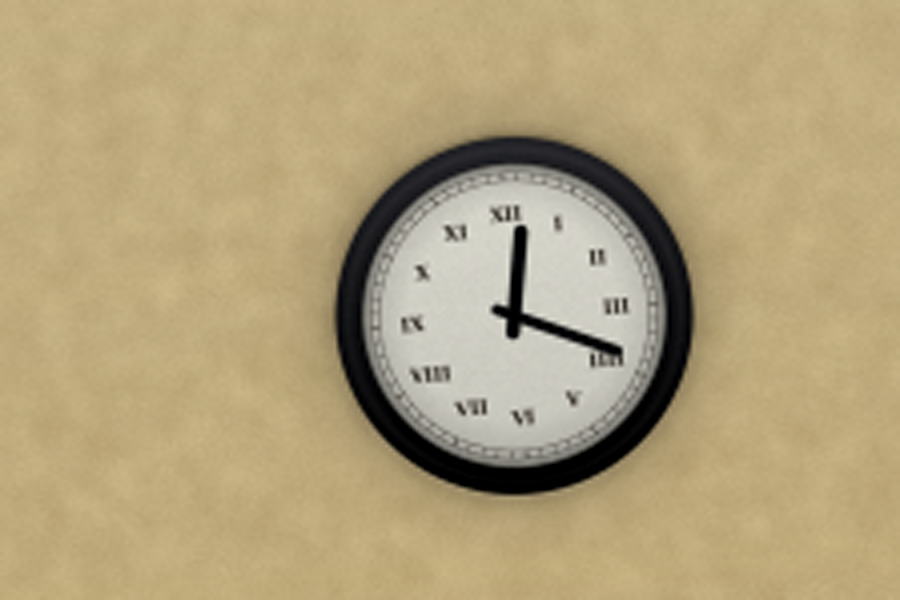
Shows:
{"hour": 12, "minute": 19}
